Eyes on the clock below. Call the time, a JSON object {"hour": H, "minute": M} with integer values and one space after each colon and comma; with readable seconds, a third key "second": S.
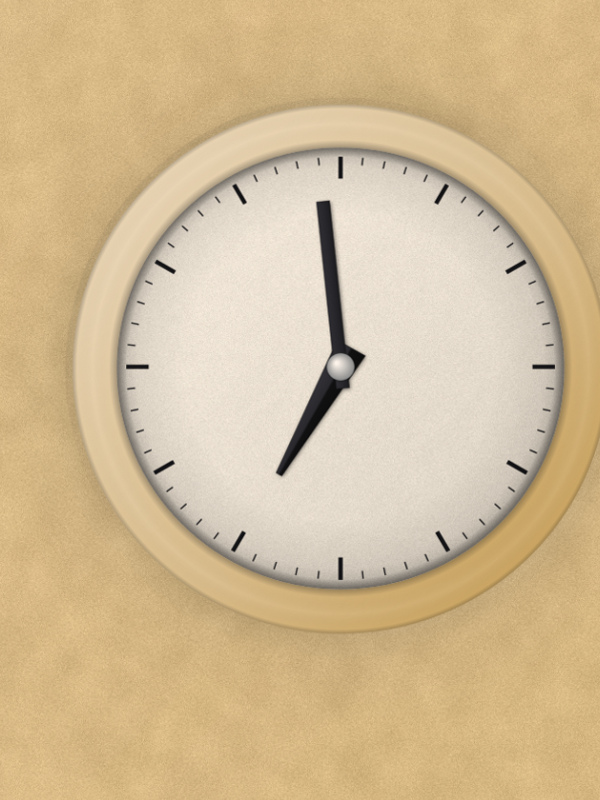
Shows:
{"hour": 6, "minute": 59}
